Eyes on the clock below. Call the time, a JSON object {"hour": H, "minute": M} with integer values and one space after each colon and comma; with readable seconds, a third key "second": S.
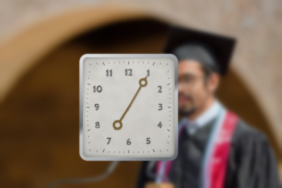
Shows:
{"hour": 7, "minute": 5}
